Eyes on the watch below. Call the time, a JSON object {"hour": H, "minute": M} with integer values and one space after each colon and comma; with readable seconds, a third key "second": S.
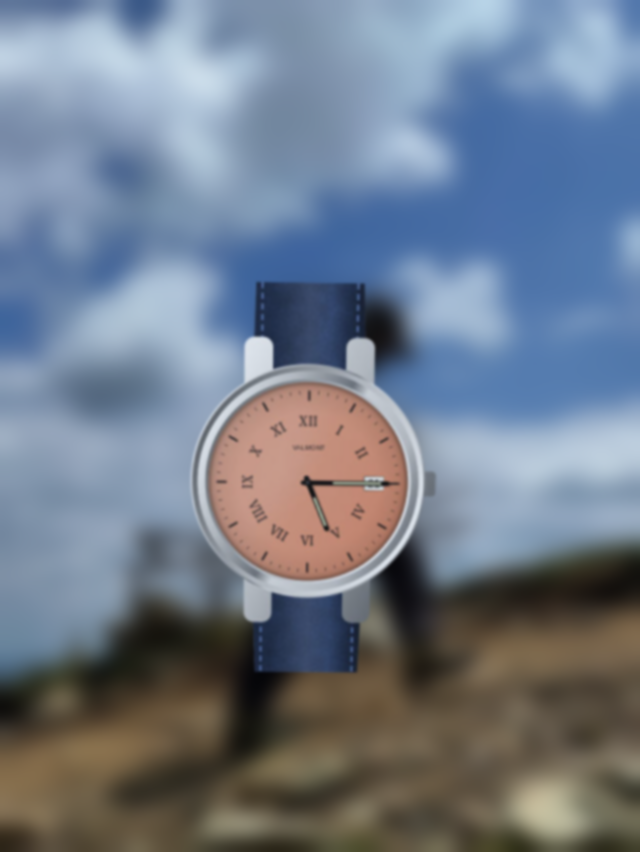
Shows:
{"hour": 5, "minute": 15}
